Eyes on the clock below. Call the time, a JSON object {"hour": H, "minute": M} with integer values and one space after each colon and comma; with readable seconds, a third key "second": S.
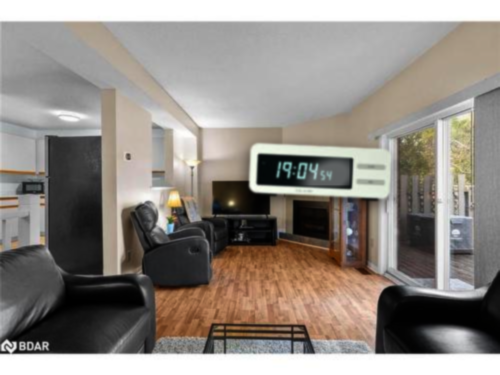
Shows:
{"hour": 19, "minute": 4}
